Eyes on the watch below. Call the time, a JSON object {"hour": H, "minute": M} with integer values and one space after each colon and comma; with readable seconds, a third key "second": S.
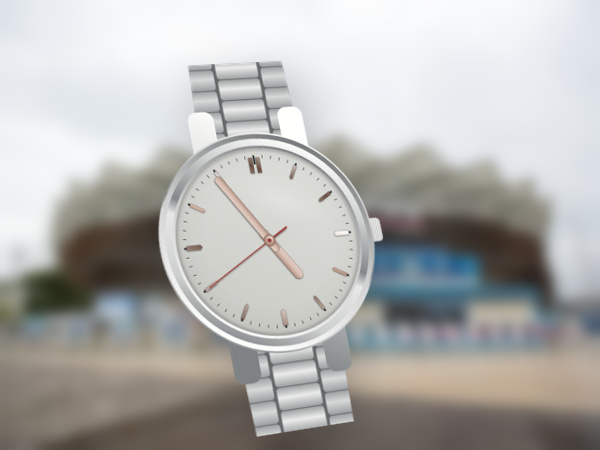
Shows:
{"hour": 4, "minute": 54, "second": 40}
